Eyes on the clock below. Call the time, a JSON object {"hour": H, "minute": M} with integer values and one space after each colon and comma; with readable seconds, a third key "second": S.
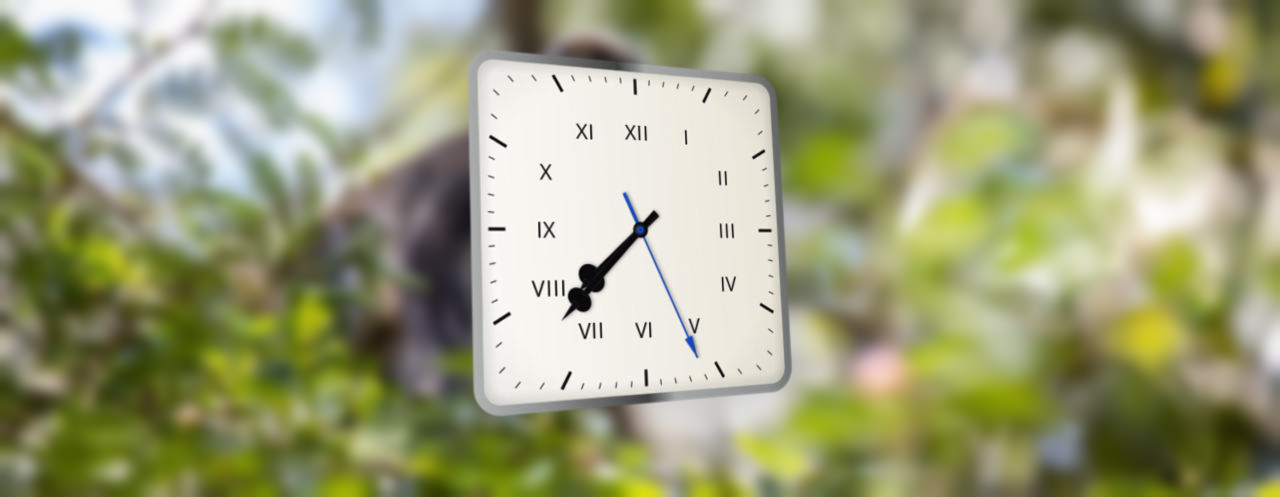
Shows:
{"hour": 7, "minute": 37, "second": 26}
